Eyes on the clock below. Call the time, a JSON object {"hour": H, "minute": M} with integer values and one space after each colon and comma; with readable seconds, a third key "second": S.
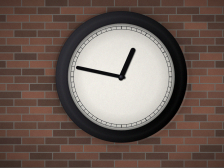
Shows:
{"hour": 12, "minute": 47}
